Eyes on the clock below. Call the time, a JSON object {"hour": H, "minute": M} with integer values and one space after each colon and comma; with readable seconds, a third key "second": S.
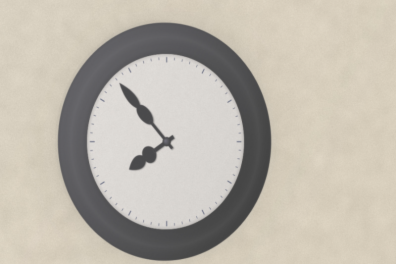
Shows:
{"hour": 7, "minute": 53}
